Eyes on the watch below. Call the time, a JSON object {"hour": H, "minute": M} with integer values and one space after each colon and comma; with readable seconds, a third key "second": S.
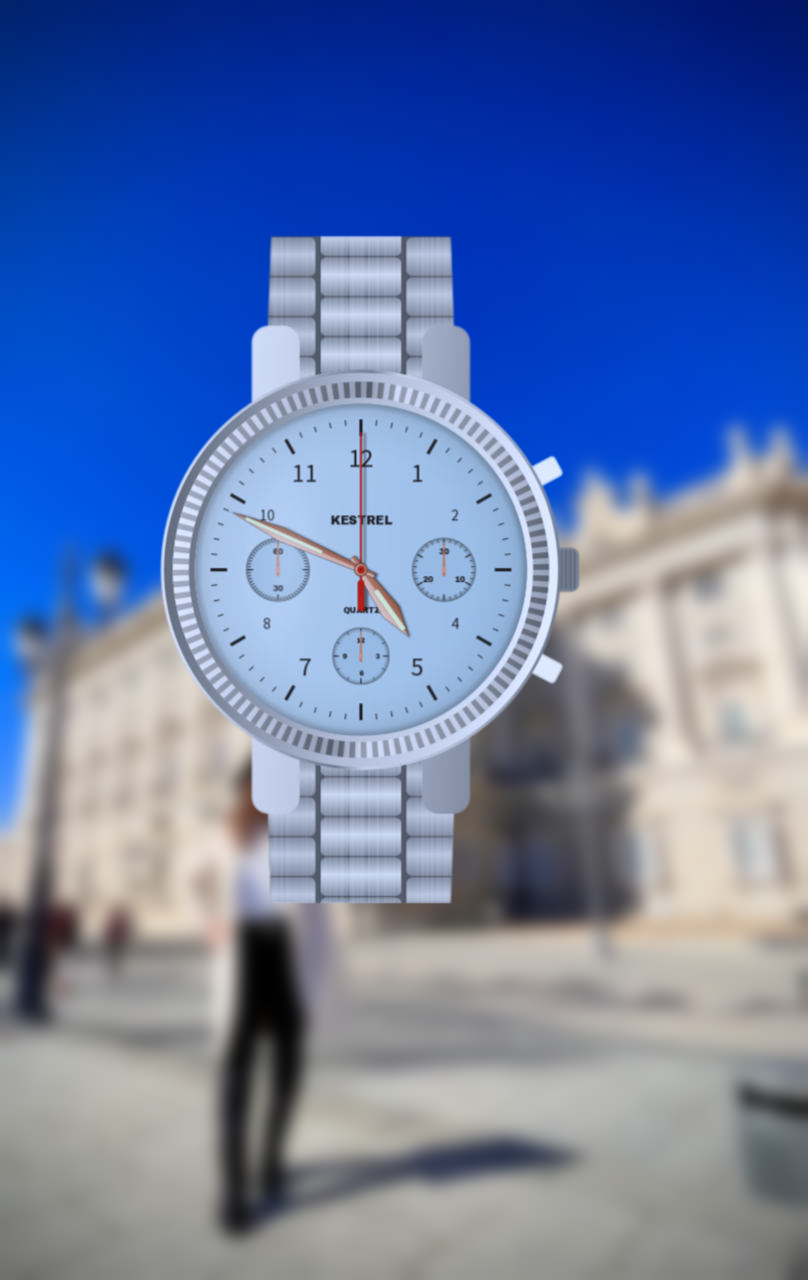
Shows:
{"hour": 4, "minute": 49}
